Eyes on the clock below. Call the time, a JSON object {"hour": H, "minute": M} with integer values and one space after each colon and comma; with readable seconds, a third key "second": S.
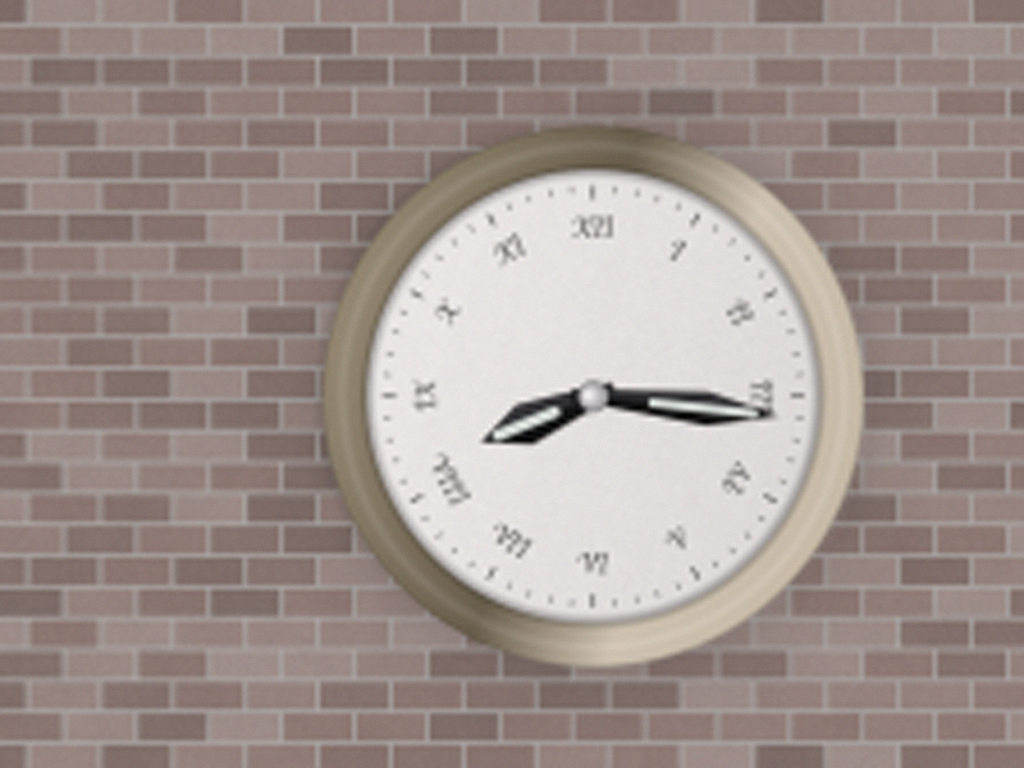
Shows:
{"hour": 8, "minute": 16}
